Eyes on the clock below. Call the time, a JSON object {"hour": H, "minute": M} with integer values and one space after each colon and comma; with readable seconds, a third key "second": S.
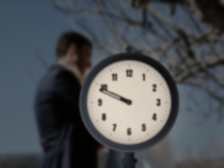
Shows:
{"hour": 9, "minute": 49}
